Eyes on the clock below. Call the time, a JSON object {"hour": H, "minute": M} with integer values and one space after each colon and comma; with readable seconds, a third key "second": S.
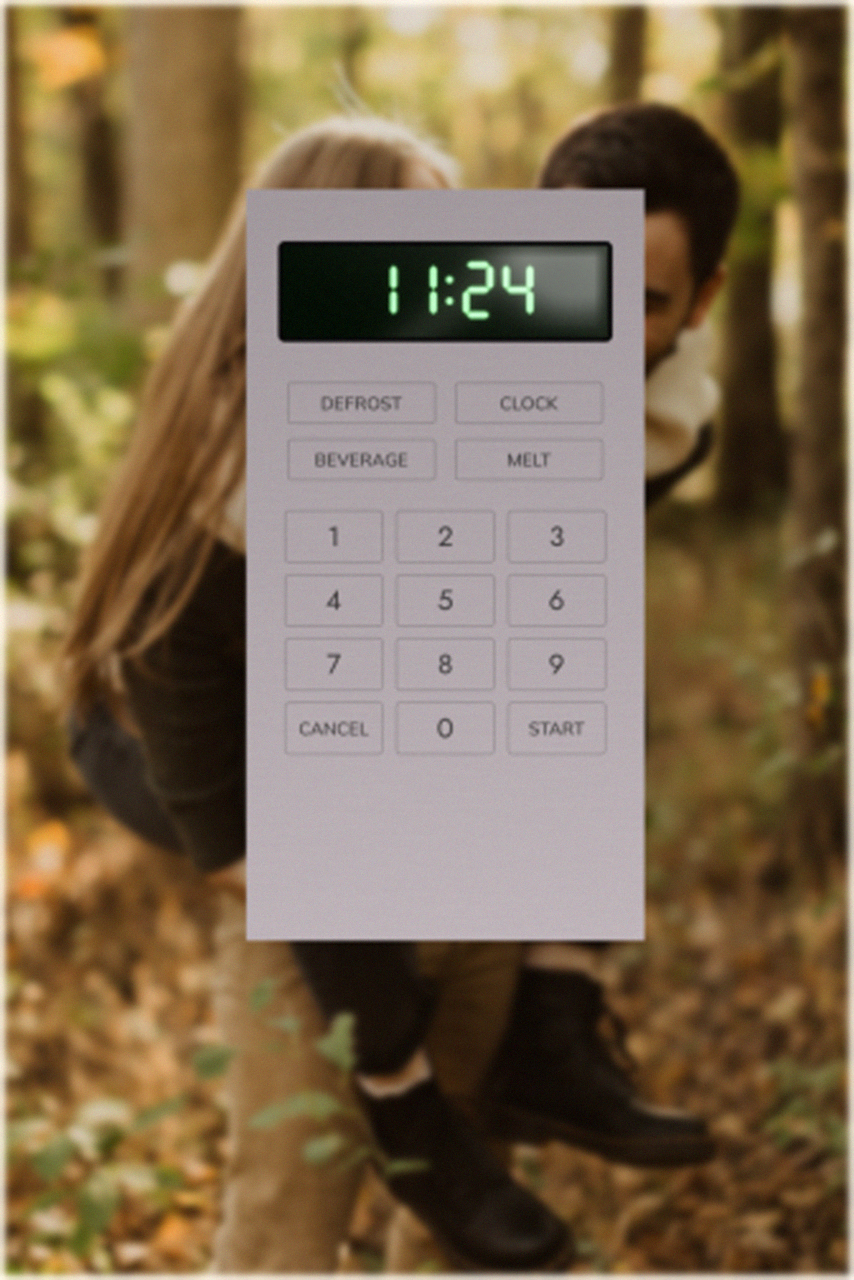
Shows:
{"hour": 11, "minute": 24}
